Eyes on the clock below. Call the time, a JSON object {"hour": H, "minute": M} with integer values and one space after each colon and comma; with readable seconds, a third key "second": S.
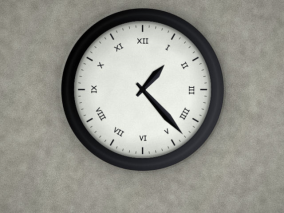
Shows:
{"hour": 1, "minute": 23}
